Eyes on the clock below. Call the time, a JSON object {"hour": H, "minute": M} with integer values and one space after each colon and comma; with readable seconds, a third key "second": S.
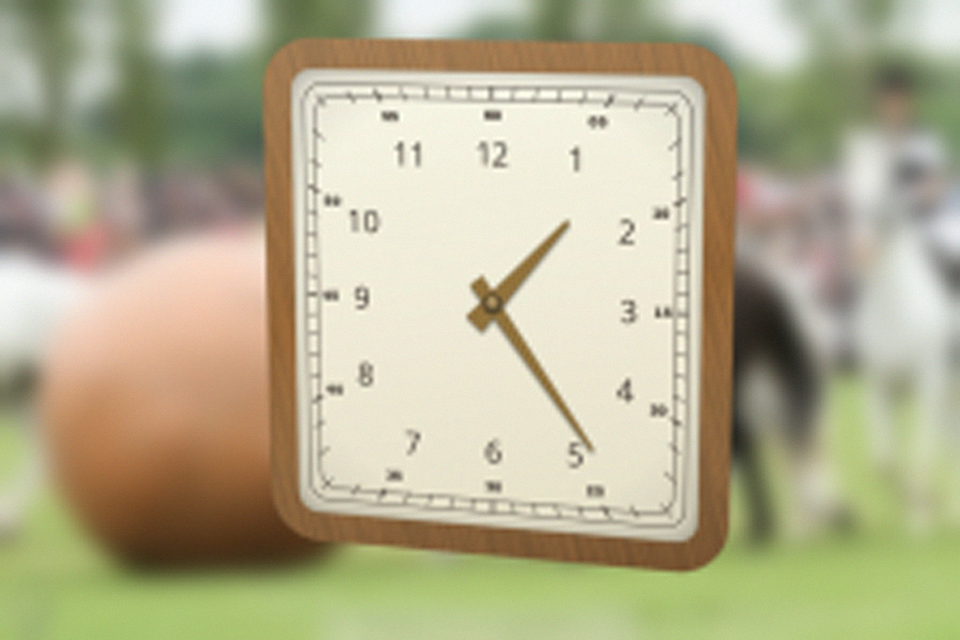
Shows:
{"hour": 1, "minute": 24}
